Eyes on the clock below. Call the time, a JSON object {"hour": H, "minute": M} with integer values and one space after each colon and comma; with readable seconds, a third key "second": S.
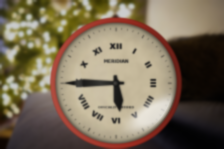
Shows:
{"hour": 5, "minute": 45}
